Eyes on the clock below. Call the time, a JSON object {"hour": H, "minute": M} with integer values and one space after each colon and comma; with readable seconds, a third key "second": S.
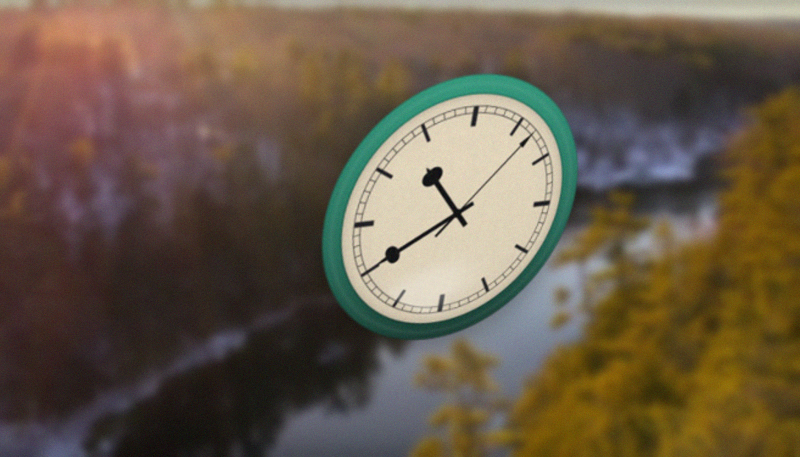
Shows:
{"hour": 10, "minute": 40, "second": 7}
